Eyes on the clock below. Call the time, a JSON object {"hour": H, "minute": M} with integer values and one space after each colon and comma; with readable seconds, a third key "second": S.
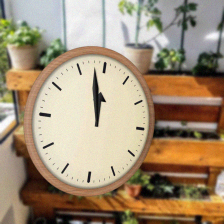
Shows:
{"hour": 11, "minute": 58}
